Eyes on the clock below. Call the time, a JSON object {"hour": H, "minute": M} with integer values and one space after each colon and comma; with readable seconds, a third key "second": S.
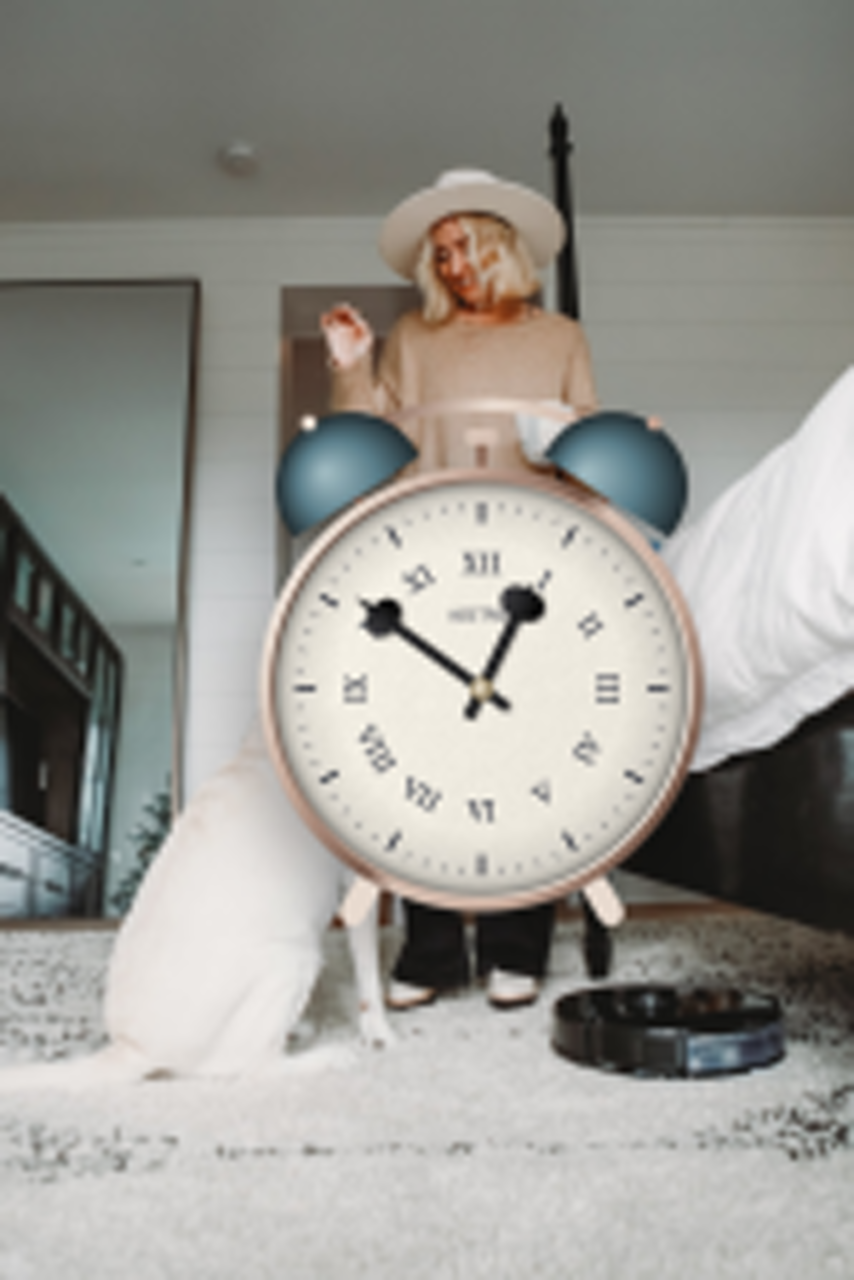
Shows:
{"hour": 12, "minute": 51}
